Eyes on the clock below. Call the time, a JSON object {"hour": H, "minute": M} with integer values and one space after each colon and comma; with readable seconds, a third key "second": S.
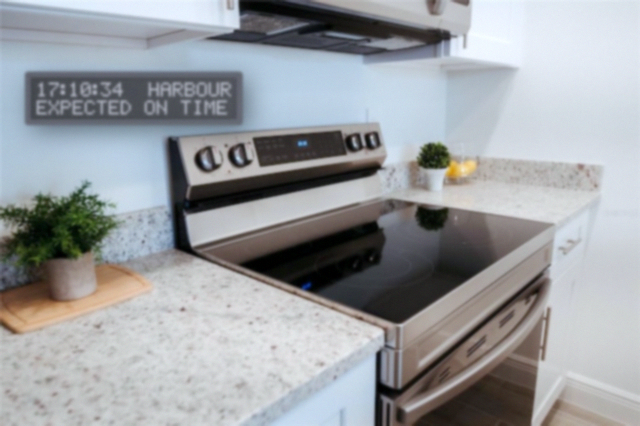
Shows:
{"hour": 17, "minute": 10, "second": 34}
